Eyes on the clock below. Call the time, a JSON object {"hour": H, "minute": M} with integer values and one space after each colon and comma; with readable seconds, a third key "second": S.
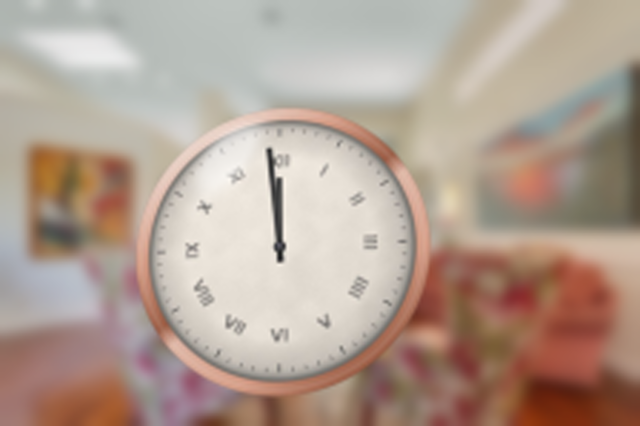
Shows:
{"hour": 11, "minute": 59}
